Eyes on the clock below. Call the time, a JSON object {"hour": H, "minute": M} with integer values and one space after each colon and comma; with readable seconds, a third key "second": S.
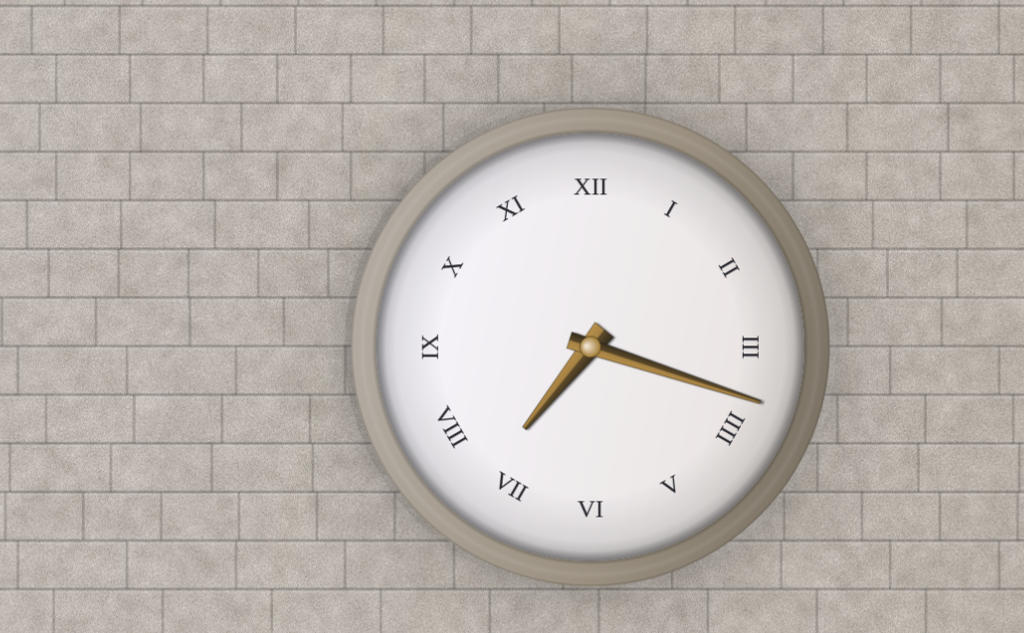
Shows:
{"hour": 7, "minute": 18}
